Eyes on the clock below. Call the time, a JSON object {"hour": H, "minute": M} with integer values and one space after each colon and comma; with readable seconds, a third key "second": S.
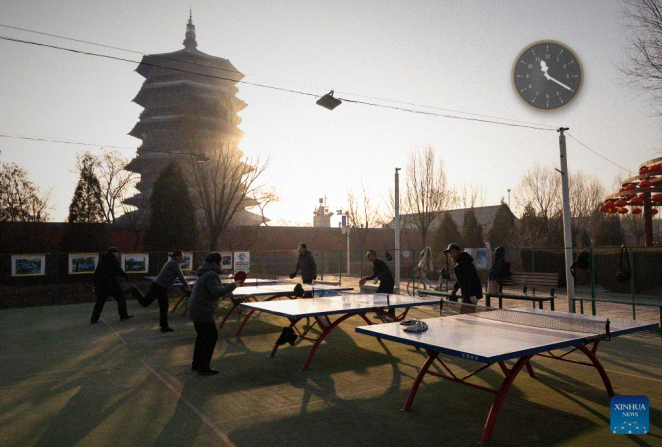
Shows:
{"hour": 11, "minute": 20}
